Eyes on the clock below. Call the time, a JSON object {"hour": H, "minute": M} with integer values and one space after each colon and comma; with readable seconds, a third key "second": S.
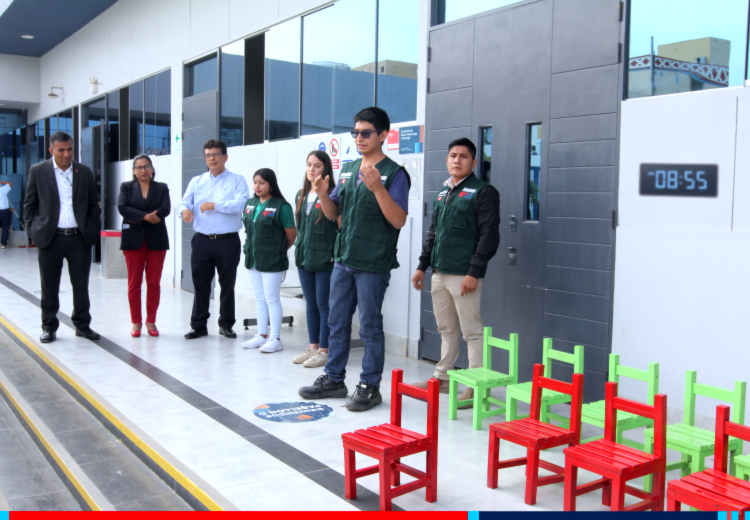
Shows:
{"hour": 8, "minute": 55}
